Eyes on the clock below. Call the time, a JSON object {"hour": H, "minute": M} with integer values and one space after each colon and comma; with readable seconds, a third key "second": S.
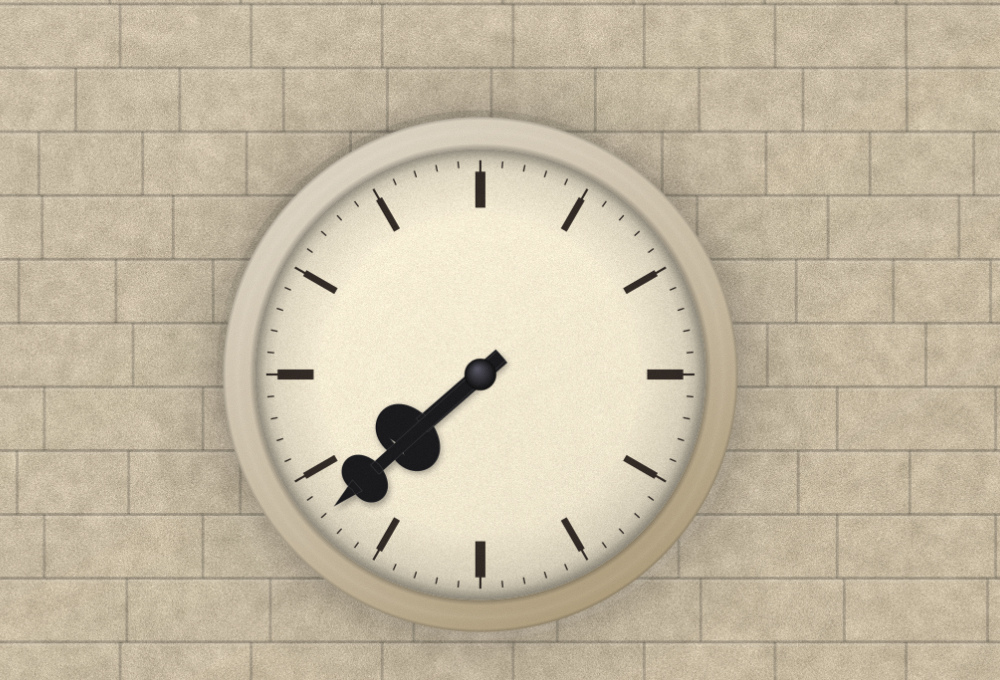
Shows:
{"hour": 7, "minute": 38}
